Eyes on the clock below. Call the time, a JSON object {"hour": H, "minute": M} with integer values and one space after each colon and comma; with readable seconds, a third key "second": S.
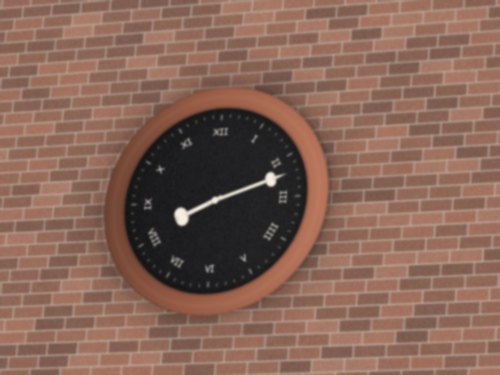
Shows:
{"hour": 8, "minute": 12}
